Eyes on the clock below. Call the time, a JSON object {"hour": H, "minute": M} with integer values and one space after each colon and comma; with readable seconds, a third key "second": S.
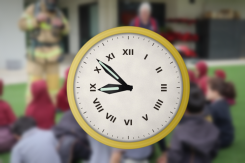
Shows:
{"hour": 8, "minute": 52}
